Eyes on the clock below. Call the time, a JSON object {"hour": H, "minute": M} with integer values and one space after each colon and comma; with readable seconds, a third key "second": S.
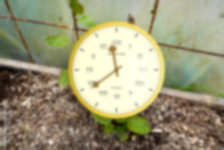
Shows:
{"hour": 11, "minute": 39}
